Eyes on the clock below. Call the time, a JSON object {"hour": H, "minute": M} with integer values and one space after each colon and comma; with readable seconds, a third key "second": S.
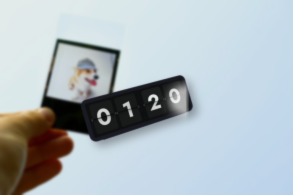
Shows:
{"hour": 1, "minute": 20}
